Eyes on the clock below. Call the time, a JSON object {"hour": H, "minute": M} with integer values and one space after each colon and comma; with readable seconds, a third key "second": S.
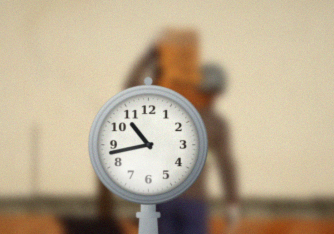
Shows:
{"hour": 10, "minute": 43}
